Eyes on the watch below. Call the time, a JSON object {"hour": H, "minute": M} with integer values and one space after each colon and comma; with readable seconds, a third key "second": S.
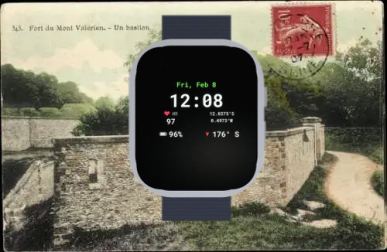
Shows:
{"hour": 12, "minute": 8}
